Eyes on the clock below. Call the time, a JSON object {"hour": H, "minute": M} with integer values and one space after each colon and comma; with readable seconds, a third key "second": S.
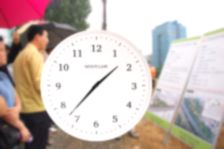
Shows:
{"hour": 1, "minute": 37}
